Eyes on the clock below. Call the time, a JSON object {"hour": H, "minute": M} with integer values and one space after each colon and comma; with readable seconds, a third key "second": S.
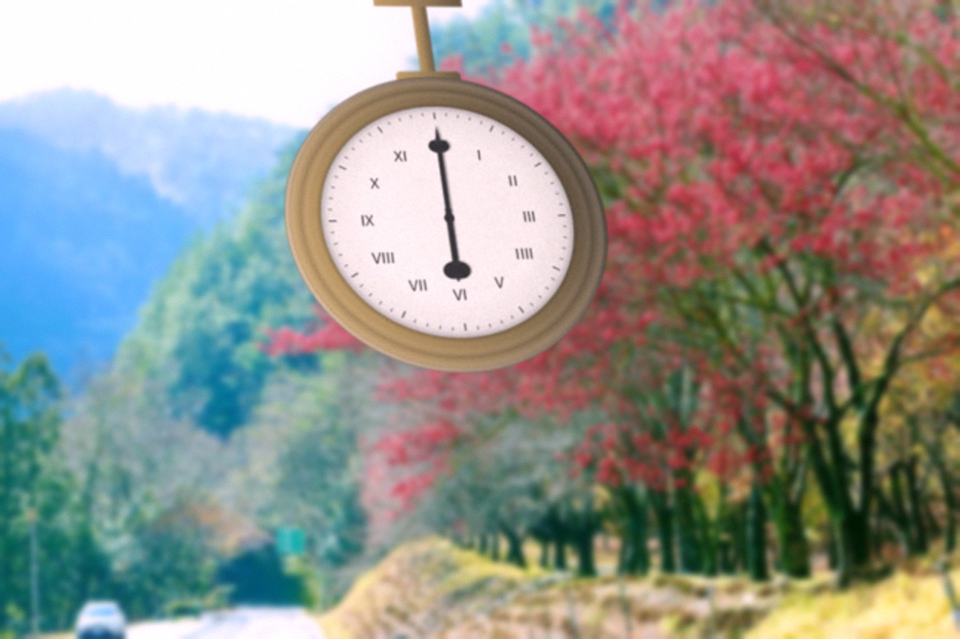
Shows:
{"hour": 6, "minute": 0}
